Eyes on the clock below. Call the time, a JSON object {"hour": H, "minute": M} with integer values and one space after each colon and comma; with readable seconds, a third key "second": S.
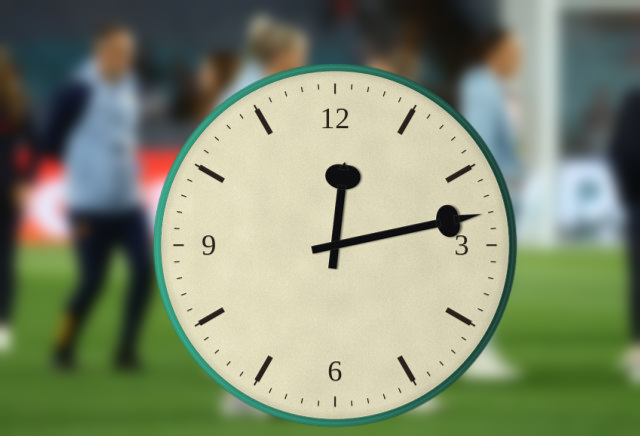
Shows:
{"hour": 12, "minute": 13}
